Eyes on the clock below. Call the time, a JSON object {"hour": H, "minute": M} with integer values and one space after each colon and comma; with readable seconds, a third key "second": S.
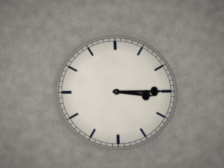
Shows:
{"hour": 3, "minute": 15}
